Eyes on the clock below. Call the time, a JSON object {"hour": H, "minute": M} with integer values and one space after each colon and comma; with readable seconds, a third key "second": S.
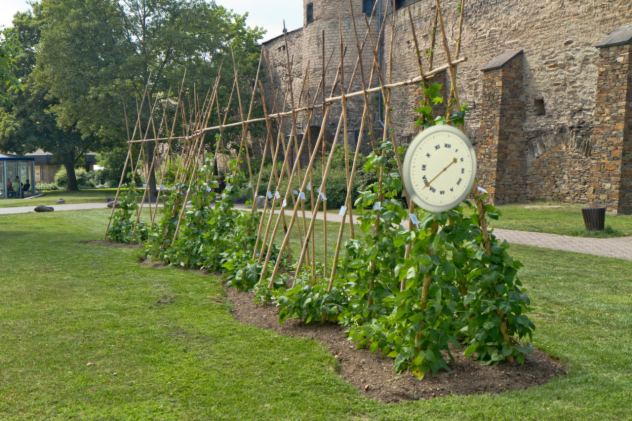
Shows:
{"hour": 1, "minute": 38}
